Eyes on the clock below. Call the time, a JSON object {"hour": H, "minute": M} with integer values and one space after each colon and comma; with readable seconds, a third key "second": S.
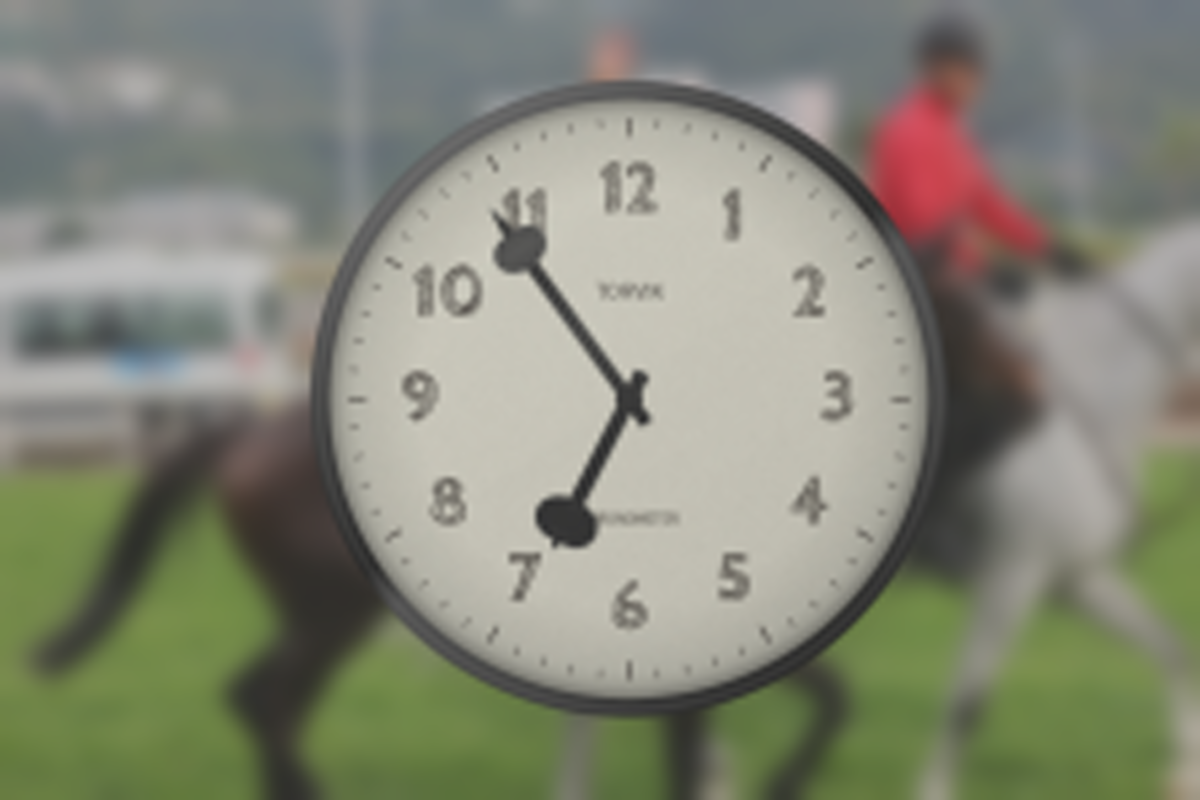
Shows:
{"hour": 6, "minute": 54}
